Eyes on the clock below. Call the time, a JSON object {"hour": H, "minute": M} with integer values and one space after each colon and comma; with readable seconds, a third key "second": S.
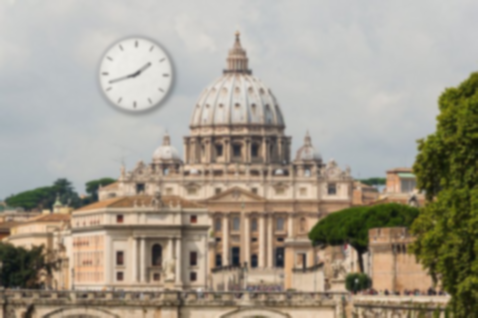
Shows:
{"hour": 1, "minute": 42}
